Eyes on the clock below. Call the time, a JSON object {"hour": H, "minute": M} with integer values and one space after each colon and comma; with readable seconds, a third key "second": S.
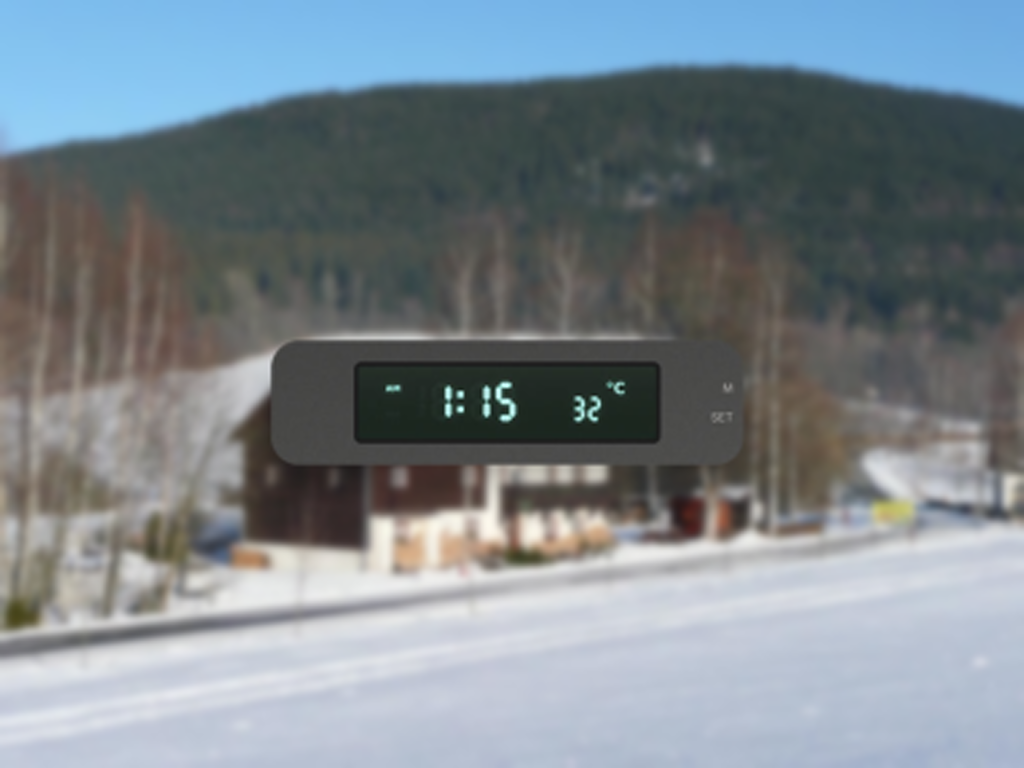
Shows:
{"hour": 1, "minute": 15}
